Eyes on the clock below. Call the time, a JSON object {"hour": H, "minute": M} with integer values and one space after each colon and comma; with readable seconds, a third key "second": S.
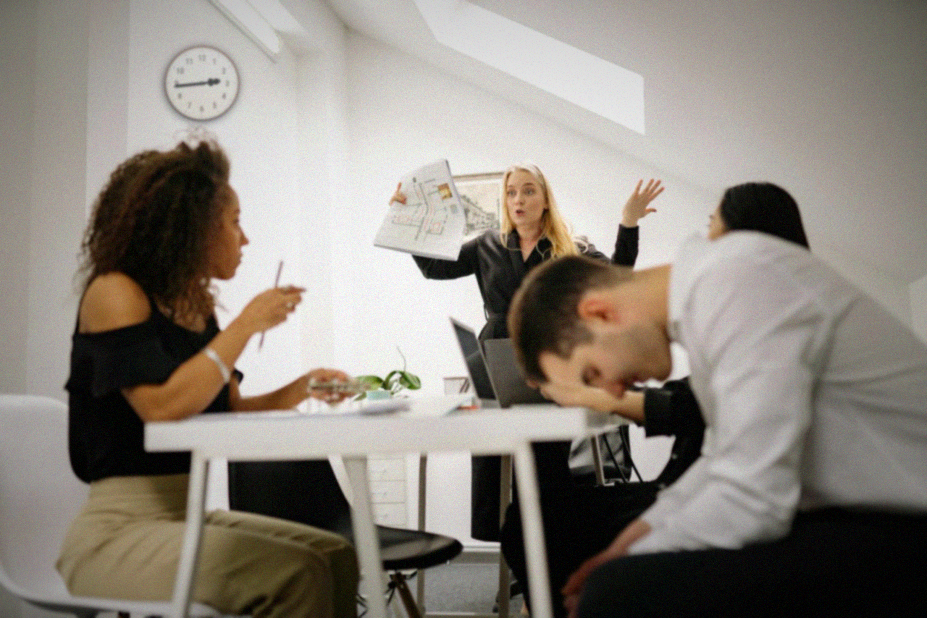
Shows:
{"hour": 2, "minute": 44}
